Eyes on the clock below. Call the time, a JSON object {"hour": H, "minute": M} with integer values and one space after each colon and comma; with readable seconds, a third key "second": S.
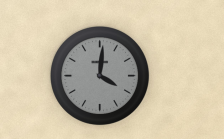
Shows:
{"hour": 4, "minute": 1}
